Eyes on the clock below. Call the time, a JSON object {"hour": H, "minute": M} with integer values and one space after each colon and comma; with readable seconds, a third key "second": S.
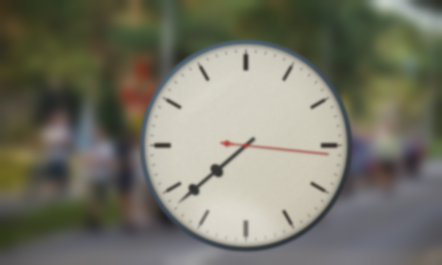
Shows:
{"hour": 7, "minute": 38, "second": 16}
